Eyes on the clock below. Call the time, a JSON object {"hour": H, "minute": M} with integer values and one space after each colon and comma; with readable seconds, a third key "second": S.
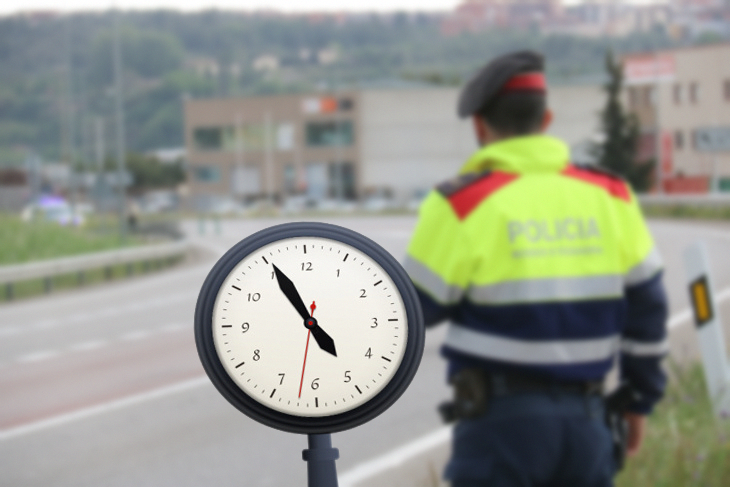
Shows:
{"hour": 4, "minute": 55, "second": 32}
